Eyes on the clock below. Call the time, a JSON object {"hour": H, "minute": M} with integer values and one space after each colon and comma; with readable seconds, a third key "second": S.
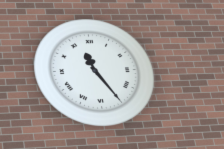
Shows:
{"hour": 11, "minute": 25}
